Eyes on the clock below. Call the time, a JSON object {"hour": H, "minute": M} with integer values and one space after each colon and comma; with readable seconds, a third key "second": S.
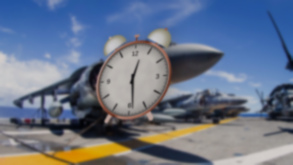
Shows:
{"hour": 12, "minute": 29}
